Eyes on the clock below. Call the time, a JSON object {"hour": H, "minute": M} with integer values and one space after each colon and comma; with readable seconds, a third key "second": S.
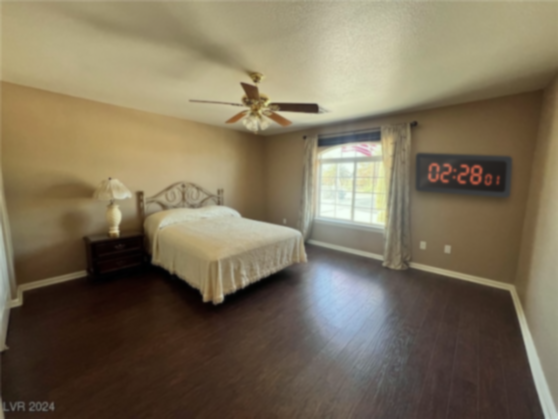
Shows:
{"hour": 2, "minute": 28}
